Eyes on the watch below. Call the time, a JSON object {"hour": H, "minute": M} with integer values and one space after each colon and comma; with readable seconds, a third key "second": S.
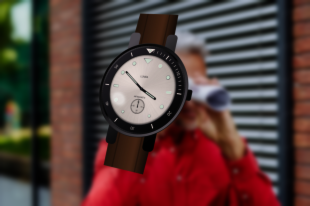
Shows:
{"hour": 3, "minute": 51}
